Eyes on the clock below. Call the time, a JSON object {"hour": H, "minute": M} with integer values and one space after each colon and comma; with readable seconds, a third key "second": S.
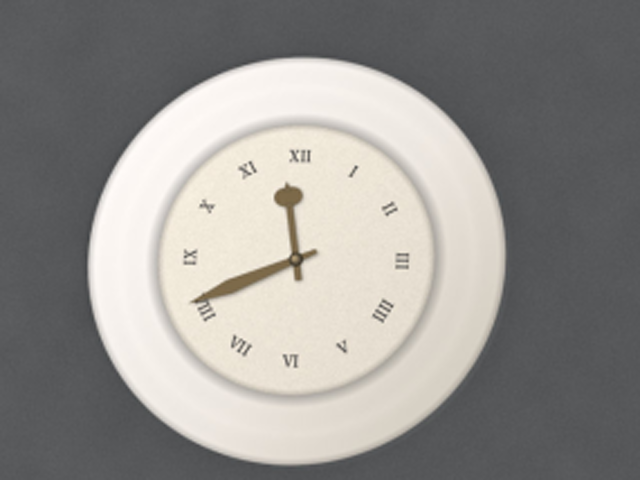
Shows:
{"hour": 11, "minute": 41}
